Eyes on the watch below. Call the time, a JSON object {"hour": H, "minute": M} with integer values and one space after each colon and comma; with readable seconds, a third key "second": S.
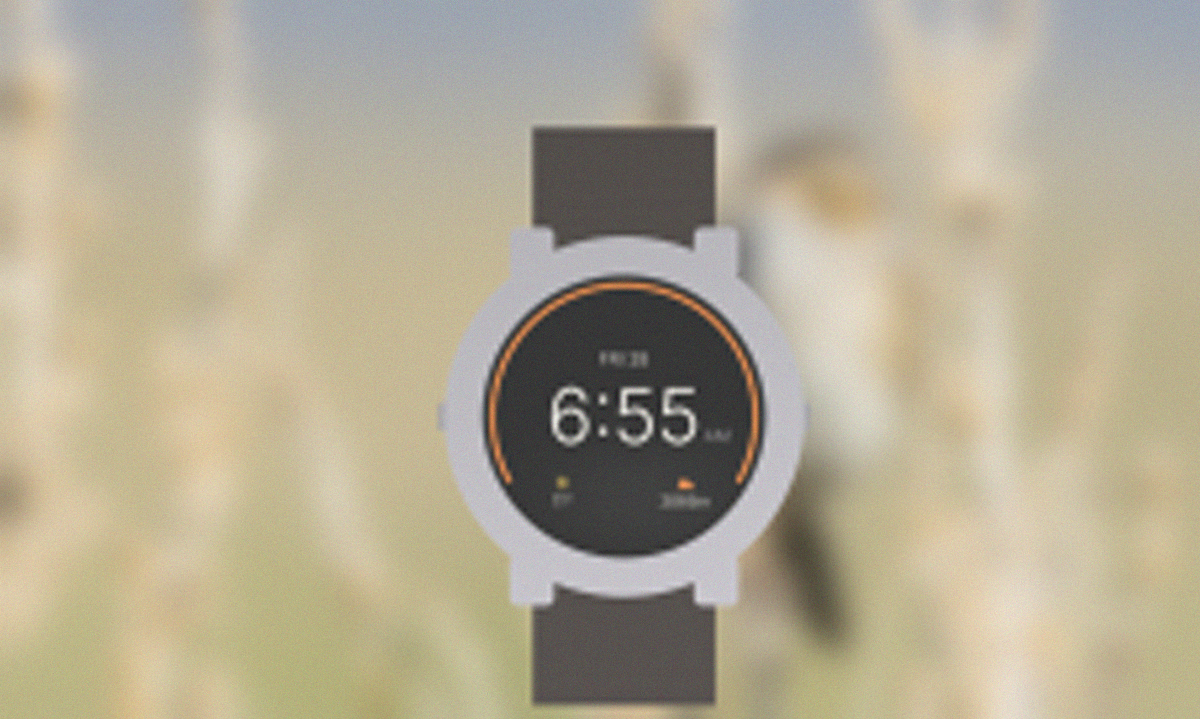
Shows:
{"hour": 6, "minute": 55}
